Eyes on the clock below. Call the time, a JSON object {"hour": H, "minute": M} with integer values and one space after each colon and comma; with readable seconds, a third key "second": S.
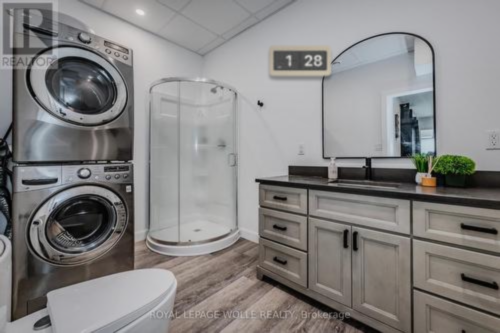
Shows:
{"hour": 1, "minute": 28}
